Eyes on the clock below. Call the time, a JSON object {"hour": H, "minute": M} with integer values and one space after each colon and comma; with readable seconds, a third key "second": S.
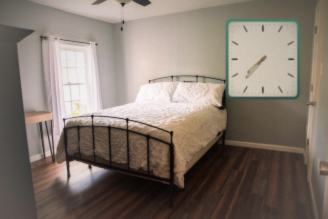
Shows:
{"hour": 7, "minute": 37}
